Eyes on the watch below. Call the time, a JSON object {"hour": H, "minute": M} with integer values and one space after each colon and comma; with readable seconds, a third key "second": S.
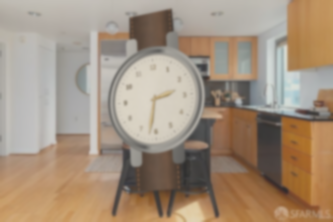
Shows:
{"hour": 2, "minute": 32}
